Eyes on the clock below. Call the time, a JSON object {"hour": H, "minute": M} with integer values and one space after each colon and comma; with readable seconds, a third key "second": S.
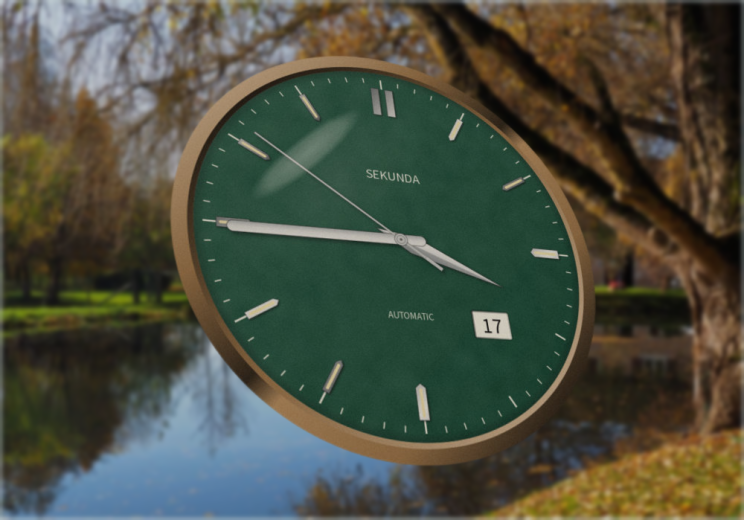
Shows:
{"hour": 3, "minute": 44, "second": 51}
